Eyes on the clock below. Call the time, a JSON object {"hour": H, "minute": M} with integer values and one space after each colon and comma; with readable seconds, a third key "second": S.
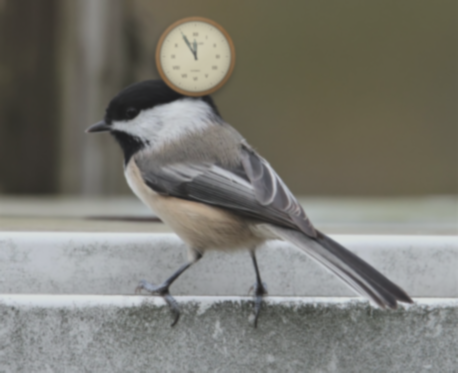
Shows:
{"hour": 11, "minute": 55}
